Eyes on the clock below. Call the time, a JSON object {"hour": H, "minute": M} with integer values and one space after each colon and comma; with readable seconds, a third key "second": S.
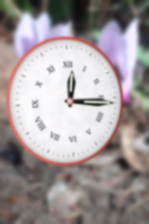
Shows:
{"hour": 12, "minute": 16}
